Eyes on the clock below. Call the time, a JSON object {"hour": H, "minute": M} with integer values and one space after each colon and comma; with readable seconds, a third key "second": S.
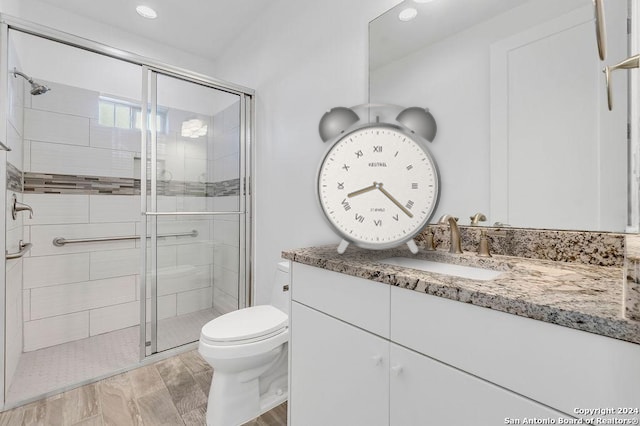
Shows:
{"hour": 8, "minute": 22}
